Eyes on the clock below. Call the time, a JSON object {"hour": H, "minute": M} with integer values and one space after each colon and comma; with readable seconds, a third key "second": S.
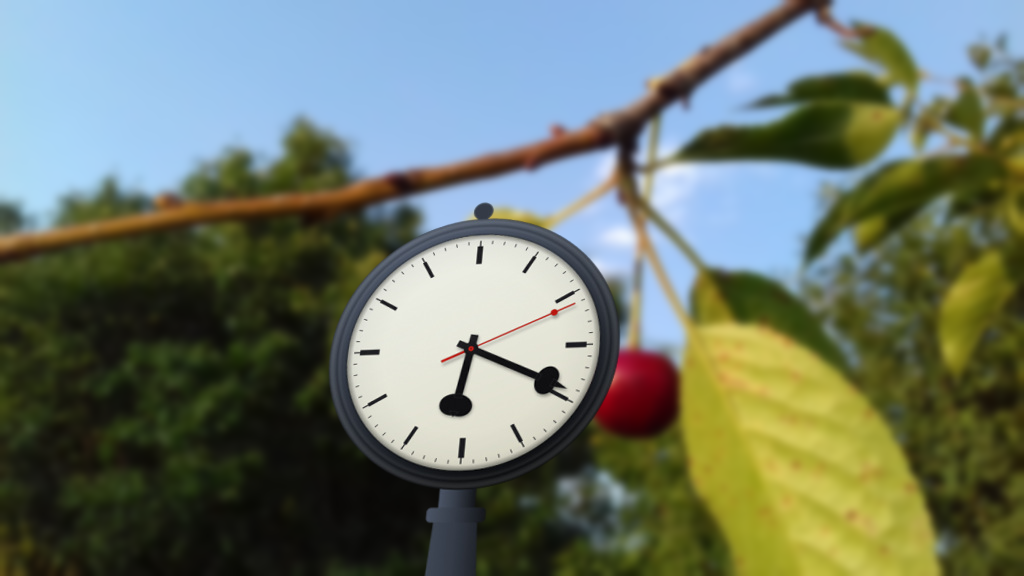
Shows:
{"hour": 6, "minute": 19, "second": 11}
